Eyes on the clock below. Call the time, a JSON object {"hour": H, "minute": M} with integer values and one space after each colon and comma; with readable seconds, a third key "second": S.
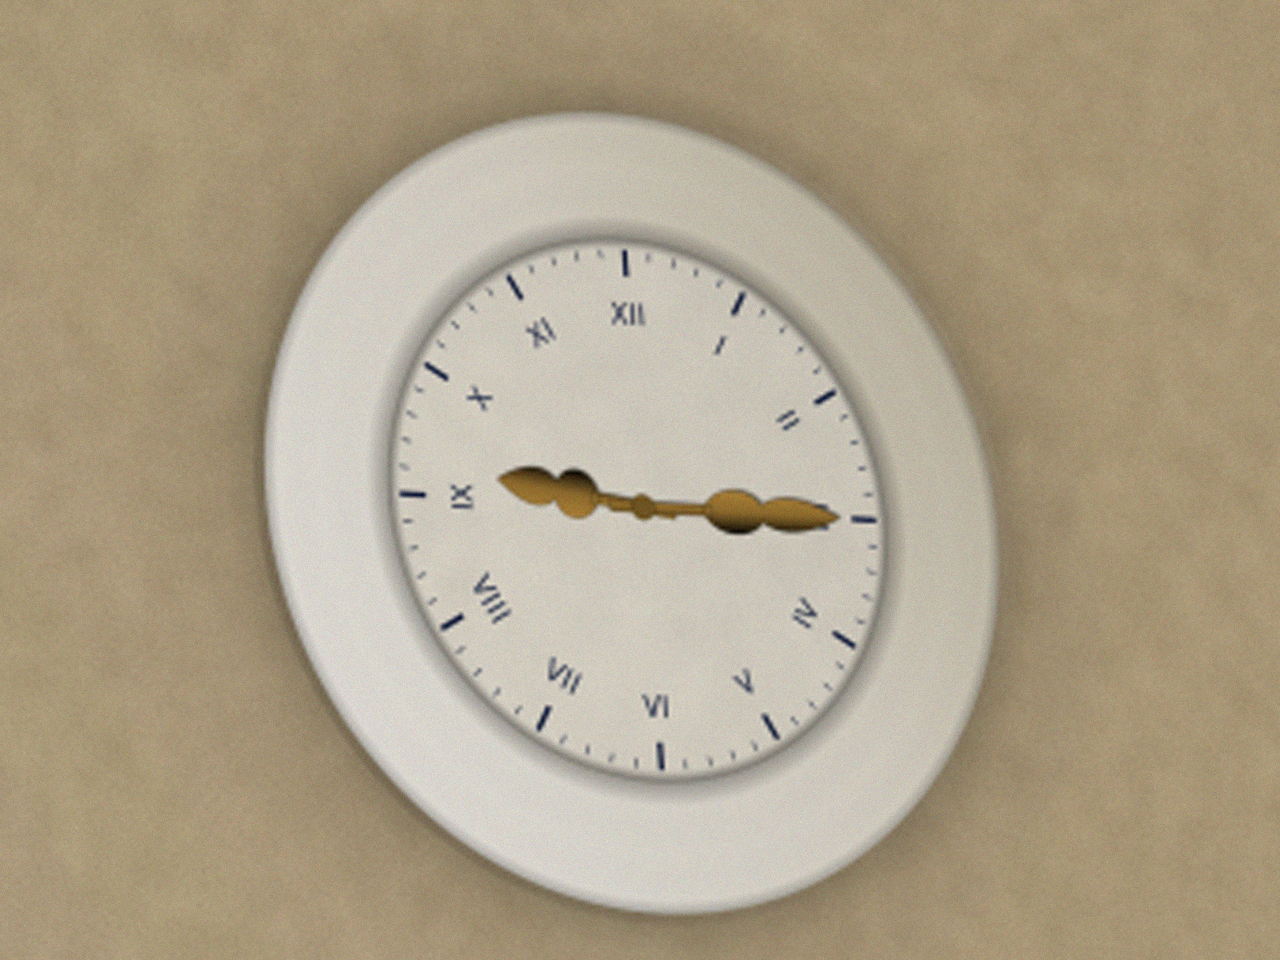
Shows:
{"hour": 9, "minute": 15}
